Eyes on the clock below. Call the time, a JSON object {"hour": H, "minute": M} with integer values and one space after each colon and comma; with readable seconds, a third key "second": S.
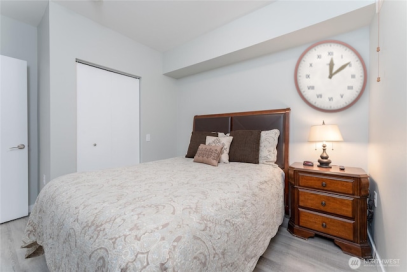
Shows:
{"hour": 12, "minute": 9}
